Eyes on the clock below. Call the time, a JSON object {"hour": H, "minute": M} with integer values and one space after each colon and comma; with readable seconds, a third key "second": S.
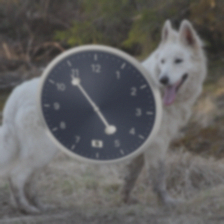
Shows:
{"hour": 4, "minute": 54}
